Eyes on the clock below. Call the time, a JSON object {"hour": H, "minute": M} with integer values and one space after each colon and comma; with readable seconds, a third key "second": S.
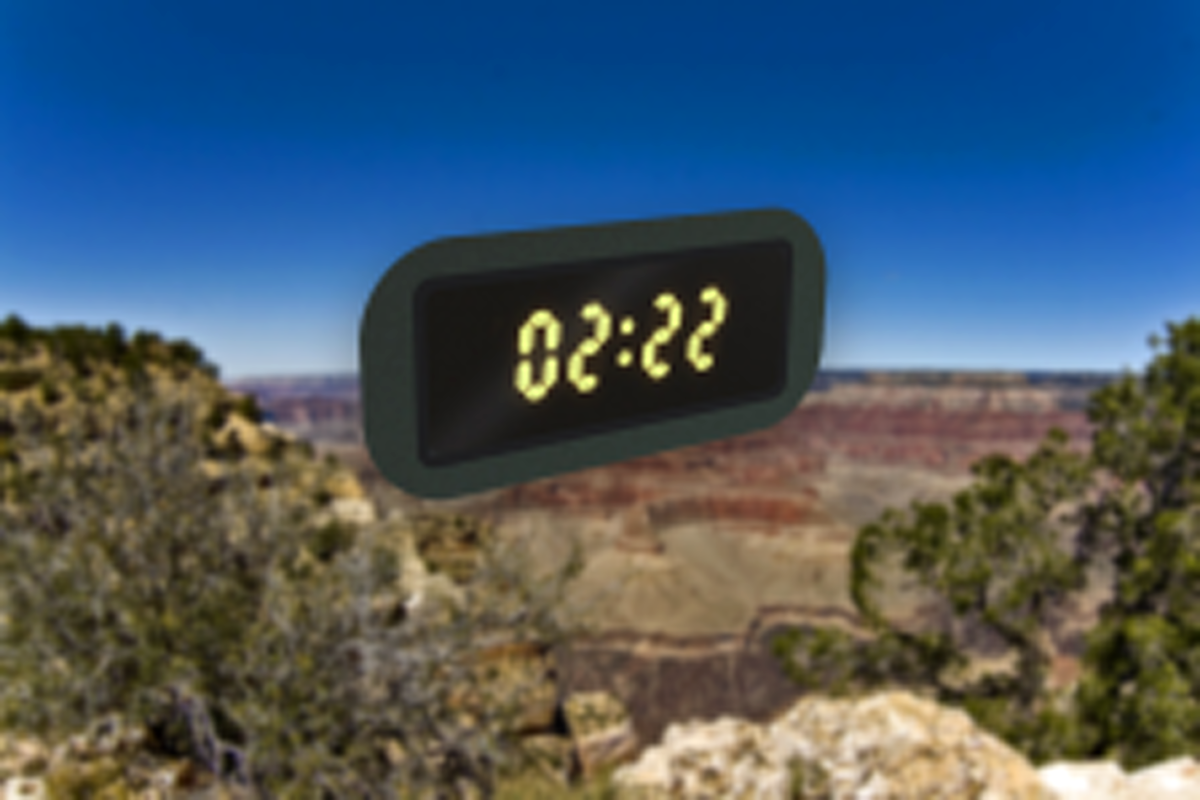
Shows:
{"hour": 2, "minute": 22}
